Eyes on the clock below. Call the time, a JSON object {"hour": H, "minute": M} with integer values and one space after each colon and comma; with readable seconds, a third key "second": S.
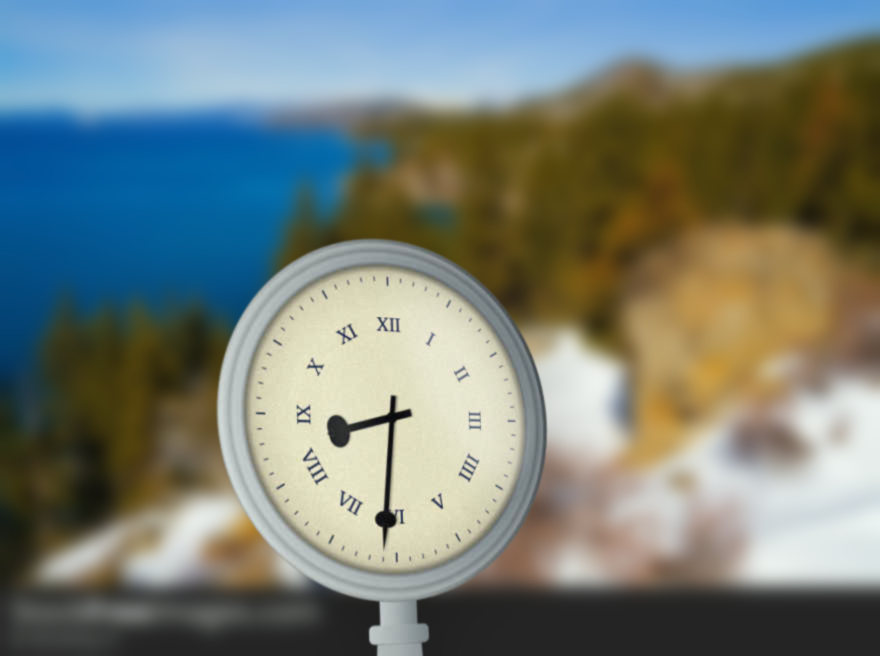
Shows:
{"hour": 8, "minute": 31}
